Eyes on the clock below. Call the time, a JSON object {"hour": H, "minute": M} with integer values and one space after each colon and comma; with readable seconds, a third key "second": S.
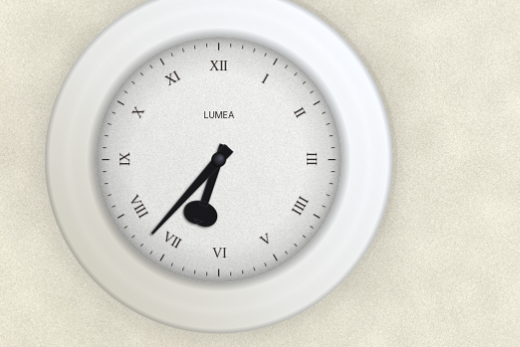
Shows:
{"hour": 6, "minute": 37}
